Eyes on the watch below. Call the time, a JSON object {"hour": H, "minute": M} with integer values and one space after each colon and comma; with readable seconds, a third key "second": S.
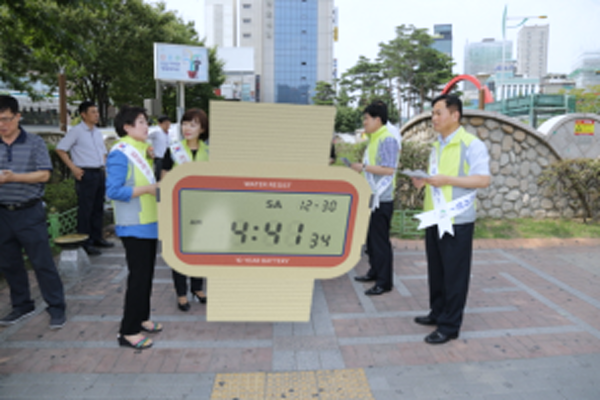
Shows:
{"hour": 4, "minute": 41, "second": 34}
